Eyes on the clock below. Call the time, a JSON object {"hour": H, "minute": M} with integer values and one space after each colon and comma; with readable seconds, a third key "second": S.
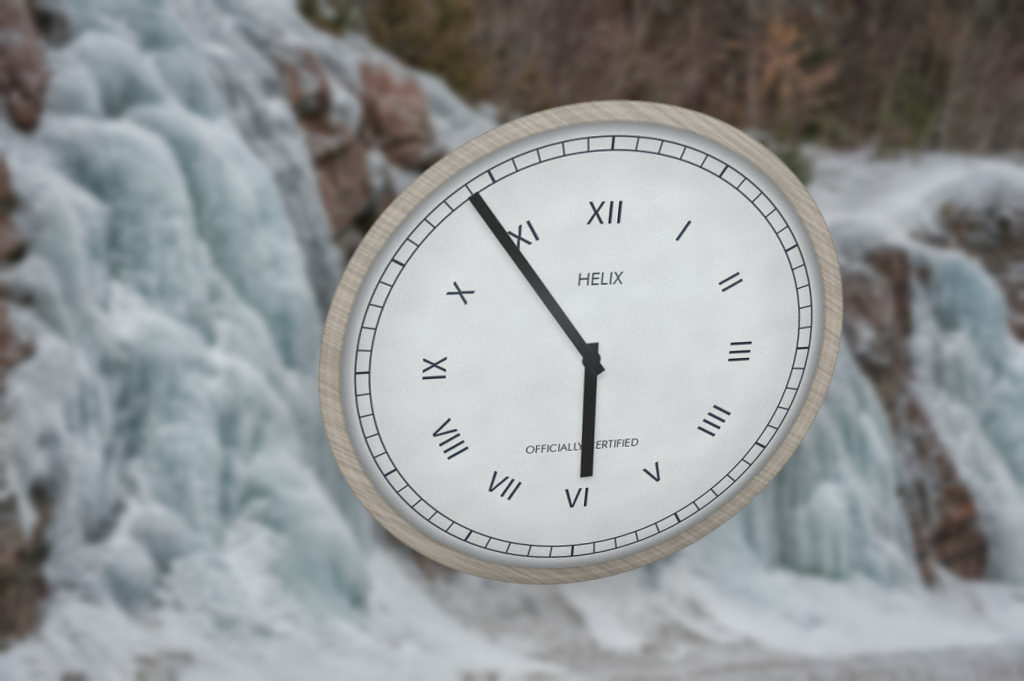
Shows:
{"hour": 5, "minute": 54}
